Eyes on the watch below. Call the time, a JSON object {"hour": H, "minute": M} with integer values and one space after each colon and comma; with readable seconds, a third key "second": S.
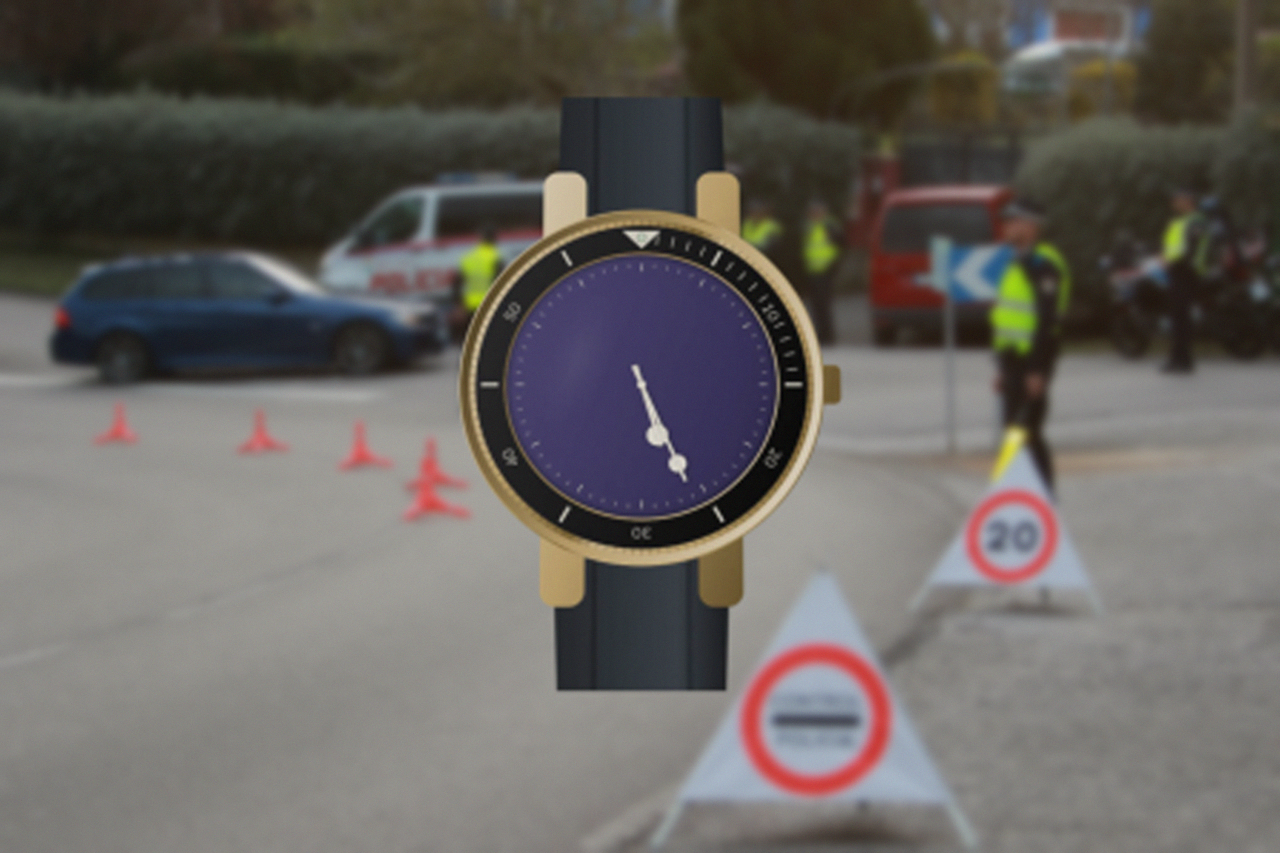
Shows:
{"hour": 5, "minute": 26}
